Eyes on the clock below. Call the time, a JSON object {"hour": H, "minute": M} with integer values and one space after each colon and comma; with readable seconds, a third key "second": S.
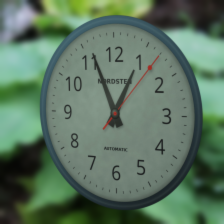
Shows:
{"hour": 12, "minute": 56, "second": 7}
